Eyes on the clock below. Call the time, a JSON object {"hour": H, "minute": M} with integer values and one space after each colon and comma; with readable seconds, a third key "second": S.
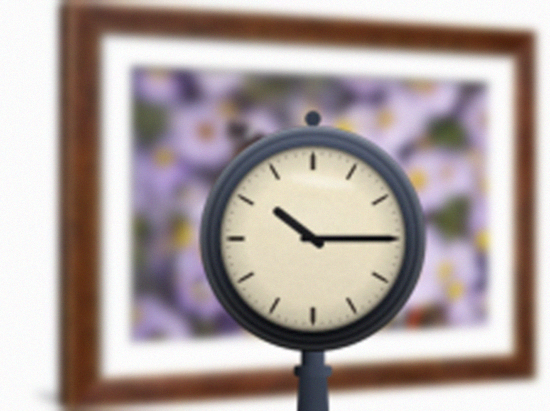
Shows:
{"hour": 10, "minute": 15}
